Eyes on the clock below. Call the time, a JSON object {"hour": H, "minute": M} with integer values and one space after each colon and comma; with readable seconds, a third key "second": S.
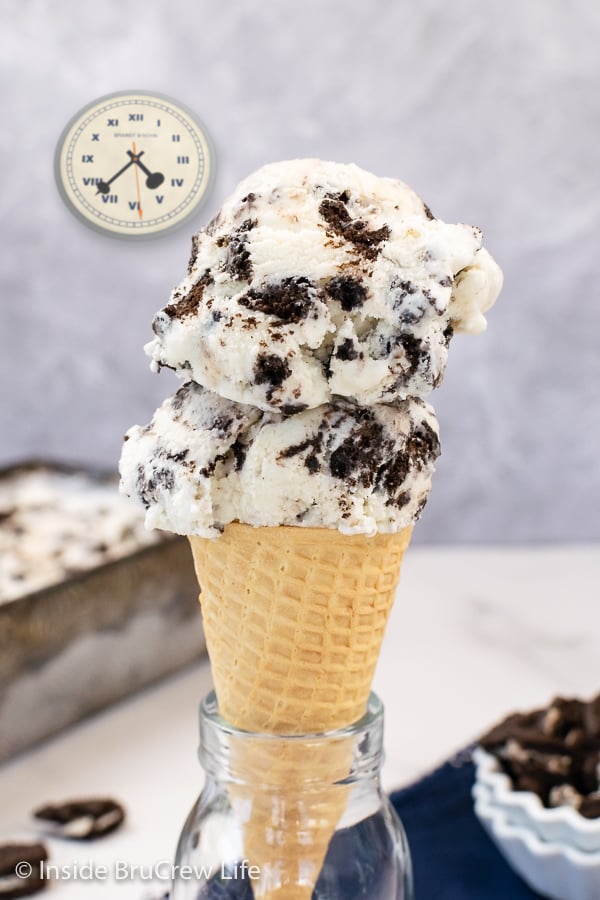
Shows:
{"hour": 4, "minute": 37, "second": 29}
